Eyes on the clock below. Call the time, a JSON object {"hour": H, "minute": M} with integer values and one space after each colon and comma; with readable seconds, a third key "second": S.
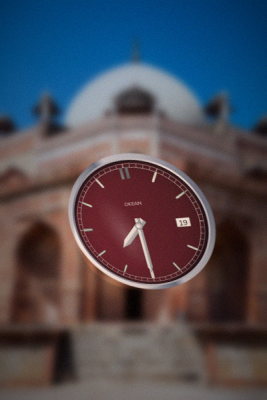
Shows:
{"hour": 7, "minute": 30}
